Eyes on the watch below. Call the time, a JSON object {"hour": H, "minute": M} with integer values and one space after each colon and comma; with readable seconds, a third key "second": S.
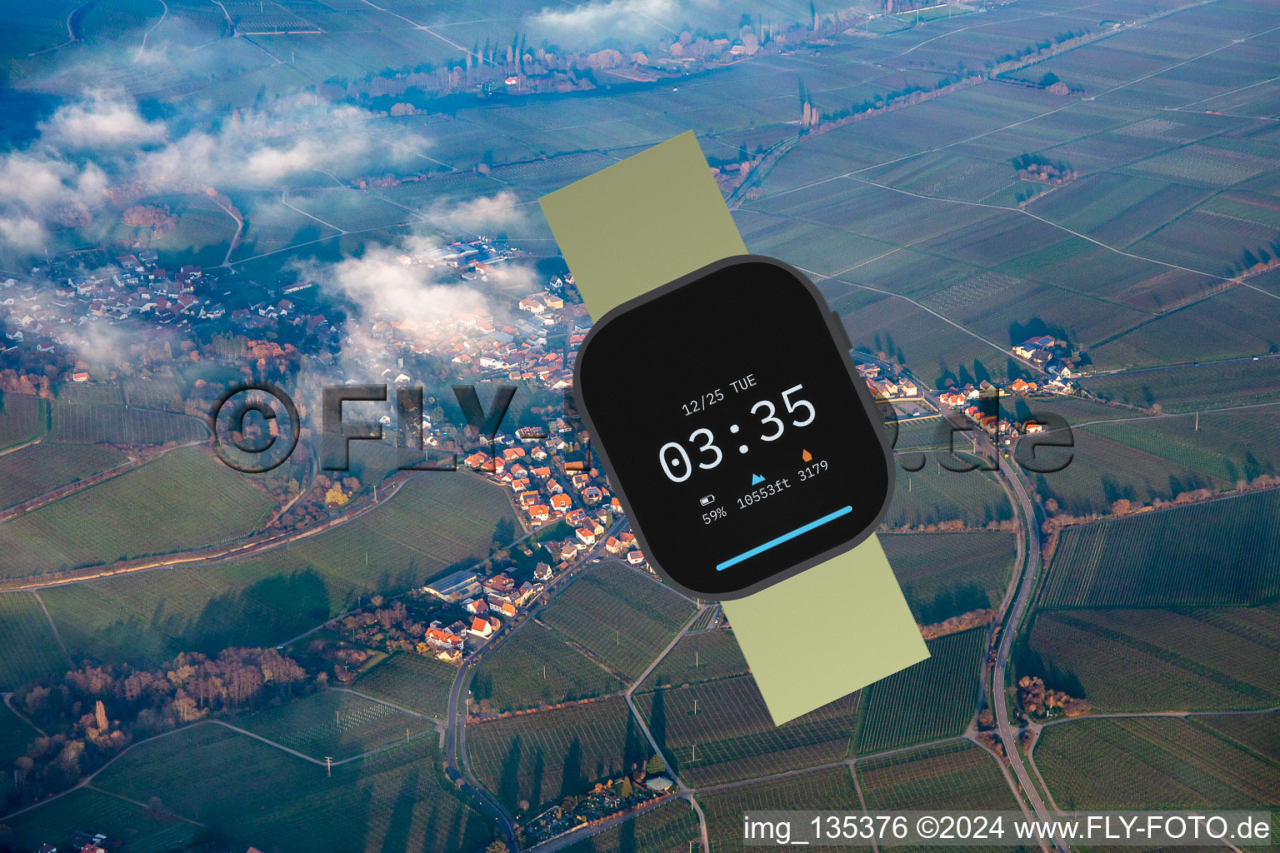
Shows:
{"hour": 3, "minute": 35}
